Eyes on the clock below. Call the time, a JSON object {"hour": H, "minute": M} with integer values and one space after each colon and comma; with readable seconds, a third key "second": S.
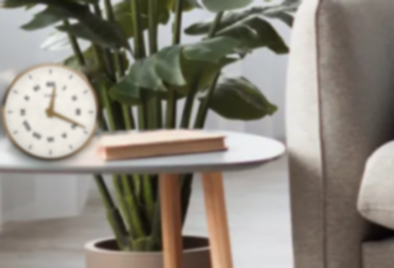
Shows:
{"hour": 12, "minute": 19}
